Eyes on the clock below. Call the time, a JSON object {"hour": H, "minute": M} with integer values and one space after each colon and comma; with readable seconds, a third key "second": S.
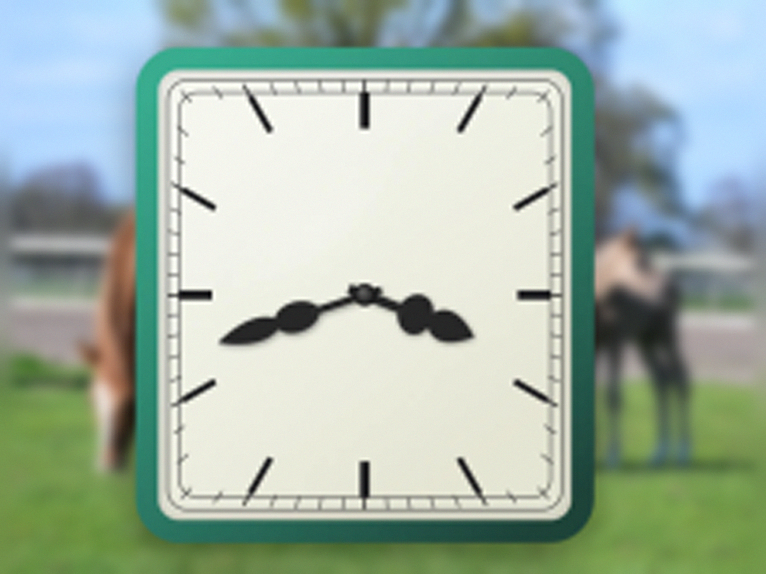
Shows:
{"hour": 3, "minute": 42}
